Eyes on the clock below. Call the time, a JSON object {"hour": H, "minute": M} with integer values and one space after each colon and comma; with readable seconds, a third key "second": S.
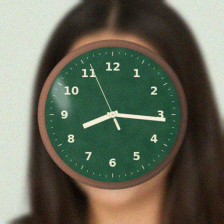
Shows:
{"hour": 8, "minute": 15, "second": 56}
